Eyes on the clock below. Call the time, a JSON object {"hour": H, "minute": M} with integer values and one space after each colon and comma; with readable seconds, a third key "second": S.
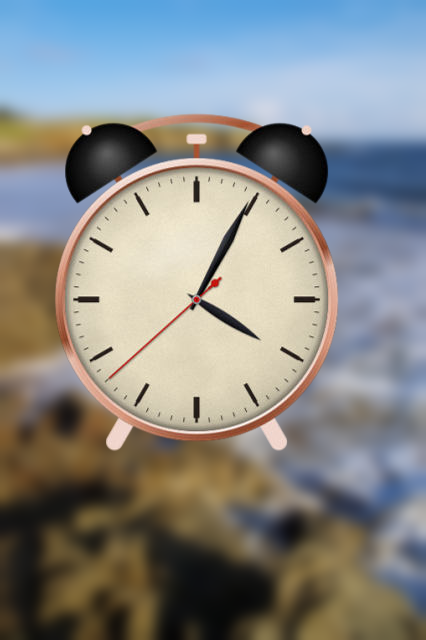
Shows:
{"hour": 4, "minute": 4, "second": 38}
